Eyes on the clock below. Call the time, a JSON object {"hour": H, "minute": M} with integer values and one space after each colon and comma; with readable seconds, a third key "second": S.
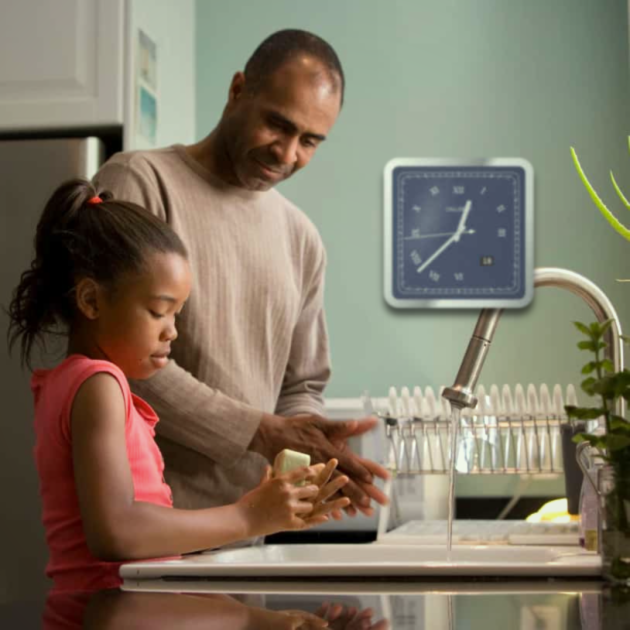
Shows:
{"hour": 12, "minute": 37, "second": 44}
